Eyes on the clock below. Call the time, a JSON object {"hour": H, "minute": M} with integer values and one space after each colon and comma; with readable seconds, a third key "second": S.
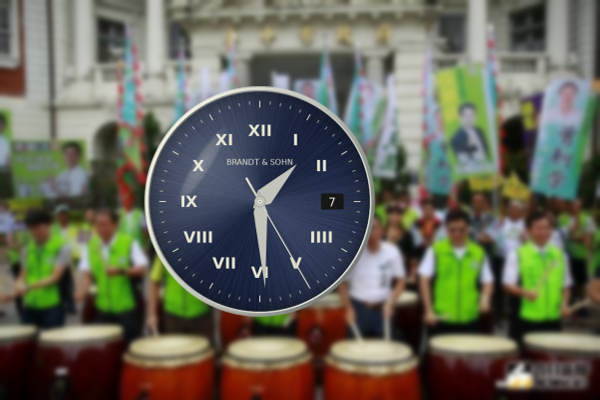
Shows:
{"hour": 1, "minute": 29, "second": 25}
